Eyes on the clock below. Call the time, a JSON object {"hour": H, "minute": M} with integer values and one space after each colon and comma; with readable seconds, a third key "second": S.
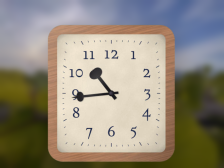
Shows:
{"hour": 10, "minute": 44}
